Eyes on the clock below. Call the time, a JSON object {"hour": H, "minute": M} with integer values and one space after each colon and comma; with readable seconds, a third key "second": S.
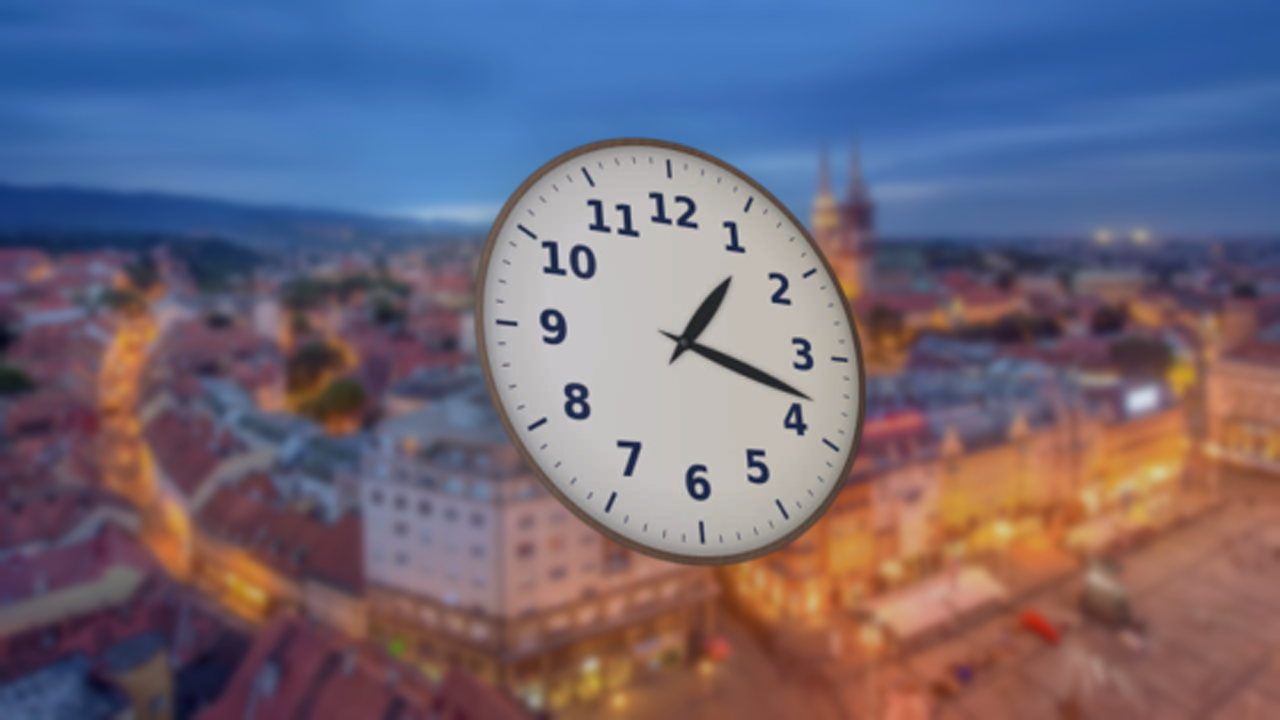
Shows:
{"hour": 1, "minute": 18}
